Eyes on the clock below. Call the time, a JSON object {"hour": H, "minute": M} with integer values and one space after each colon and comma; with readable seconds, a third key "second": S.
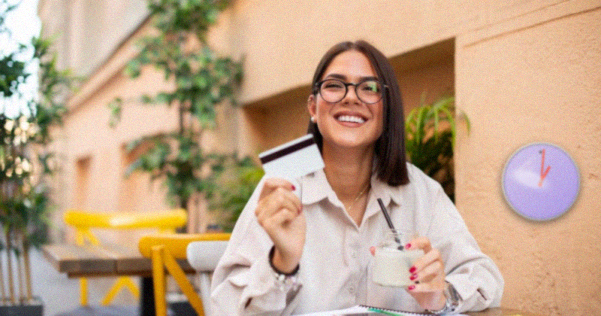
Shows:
{"hour": 1, "minute": 1}
